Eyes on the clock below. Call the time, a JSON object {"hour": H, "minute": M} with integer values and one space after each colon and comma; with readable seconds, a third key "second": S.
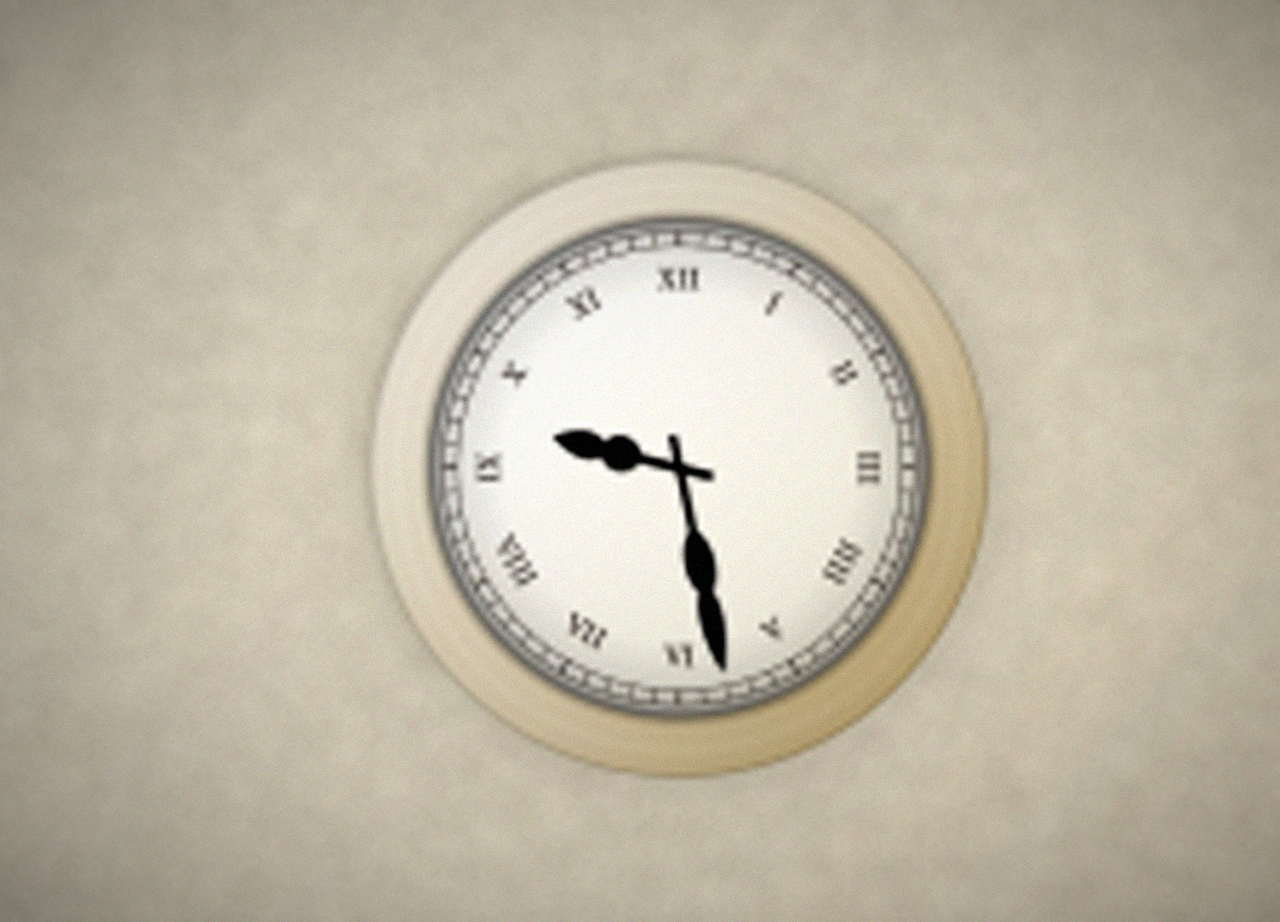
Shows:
{"hour": 9, "minute": 28}
